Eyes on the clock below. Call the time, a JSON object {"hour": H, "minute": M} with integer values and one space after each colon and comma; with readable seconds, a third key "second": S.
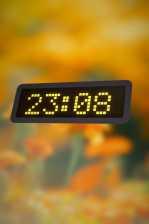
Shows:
{"hour": 23, "minute": 8}
